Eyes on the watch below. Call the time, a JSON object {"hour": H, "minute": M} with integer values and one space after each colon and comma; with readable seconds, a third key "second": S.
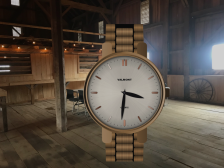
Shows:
{"hour": 3, "minute": 31}
